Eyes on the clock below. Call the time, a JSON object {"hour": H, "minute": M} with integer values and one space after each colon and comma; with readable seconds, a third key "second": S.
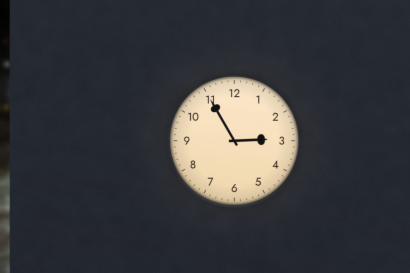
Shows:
{"hour": 2, "minute": 55}
